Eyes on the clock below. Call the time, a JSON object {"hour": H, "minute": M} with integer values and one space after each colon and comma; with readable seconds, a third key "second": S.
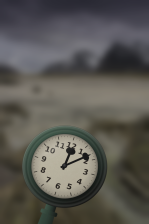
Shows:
{"hour": 12, "minute": 8}
